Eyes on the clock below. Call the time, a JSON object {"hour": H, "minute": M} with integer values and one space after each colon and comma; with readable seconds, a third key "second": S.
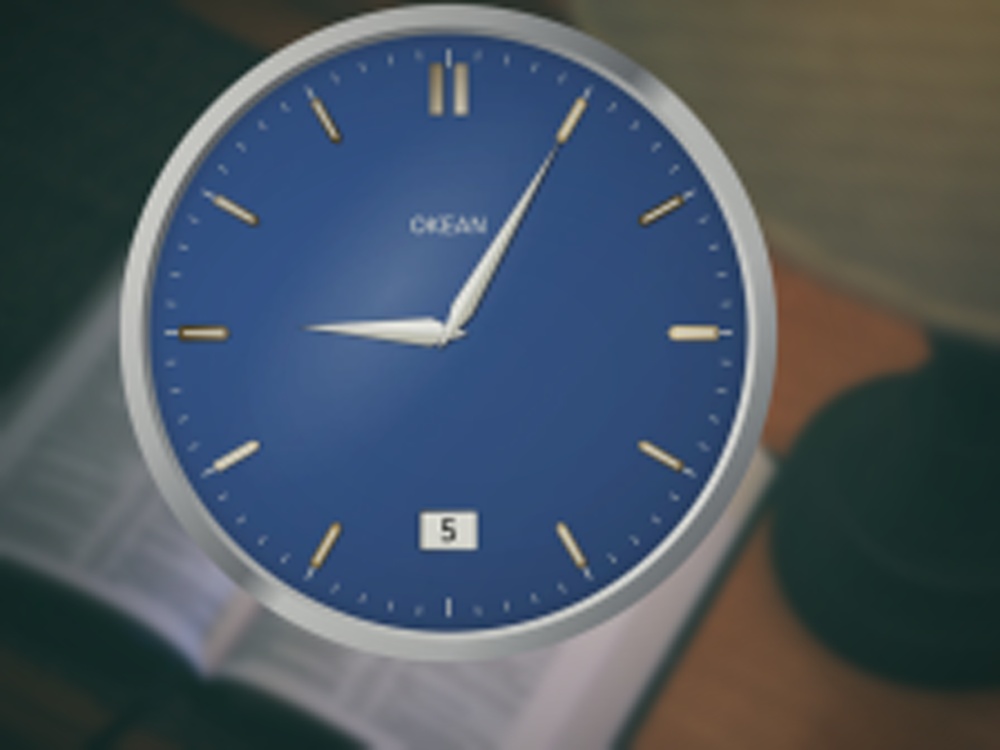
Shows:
{"hour": 9, "minute": 5}
